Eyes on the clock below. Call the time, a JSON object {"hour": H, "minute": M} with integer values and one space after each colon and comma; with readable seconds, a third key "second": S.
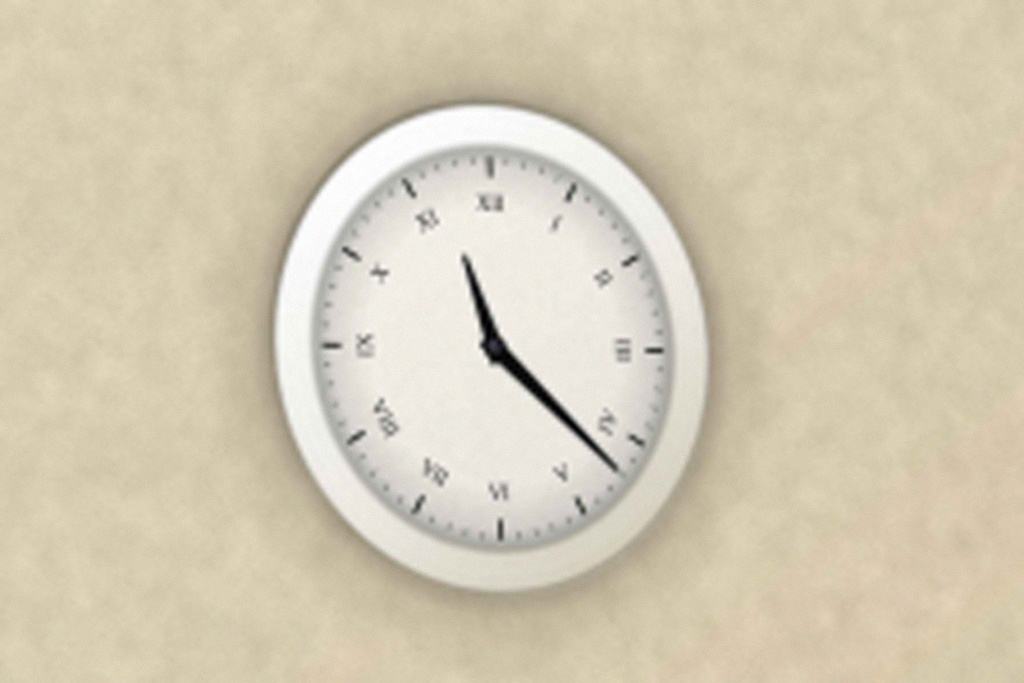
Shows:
{"hour": 11, "minute": 22}
